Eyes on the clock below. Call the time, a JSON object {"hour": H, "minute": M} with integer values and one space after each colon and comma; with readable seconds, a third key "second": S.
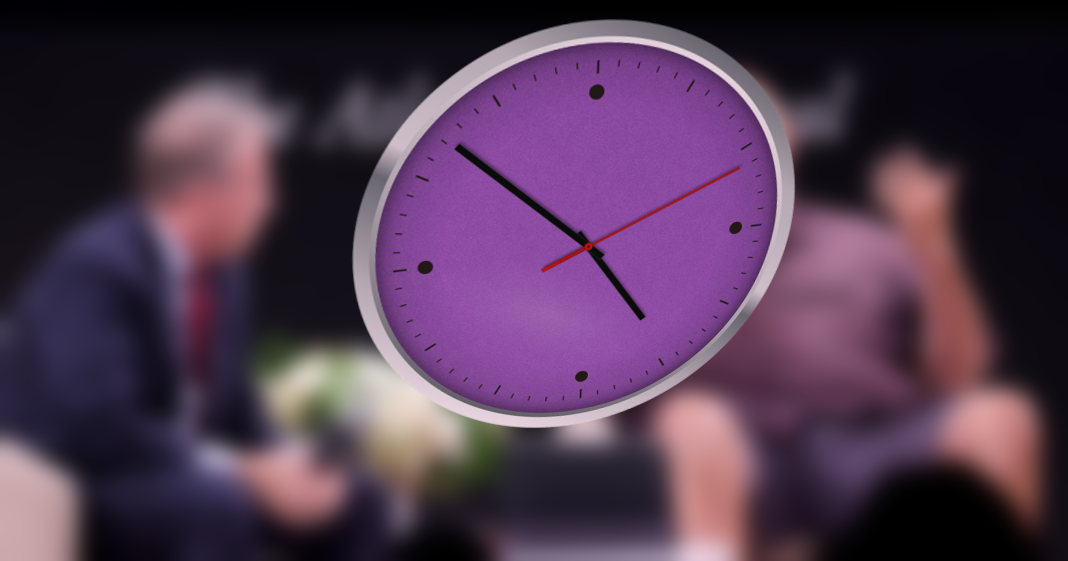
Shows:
{"hour": 4, "minute": 52, "second": 11}
